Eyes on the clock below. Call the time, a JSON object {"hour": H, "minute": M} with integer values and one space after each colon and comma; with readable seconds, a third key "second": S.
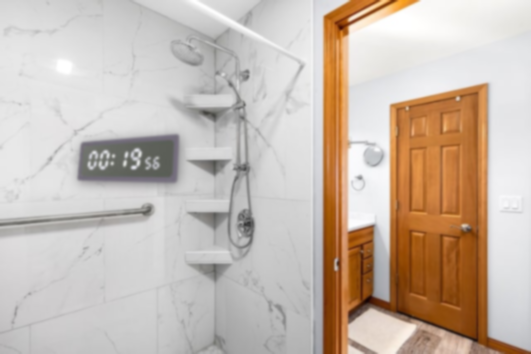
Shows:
{"hour": 0, "minute": 19}
